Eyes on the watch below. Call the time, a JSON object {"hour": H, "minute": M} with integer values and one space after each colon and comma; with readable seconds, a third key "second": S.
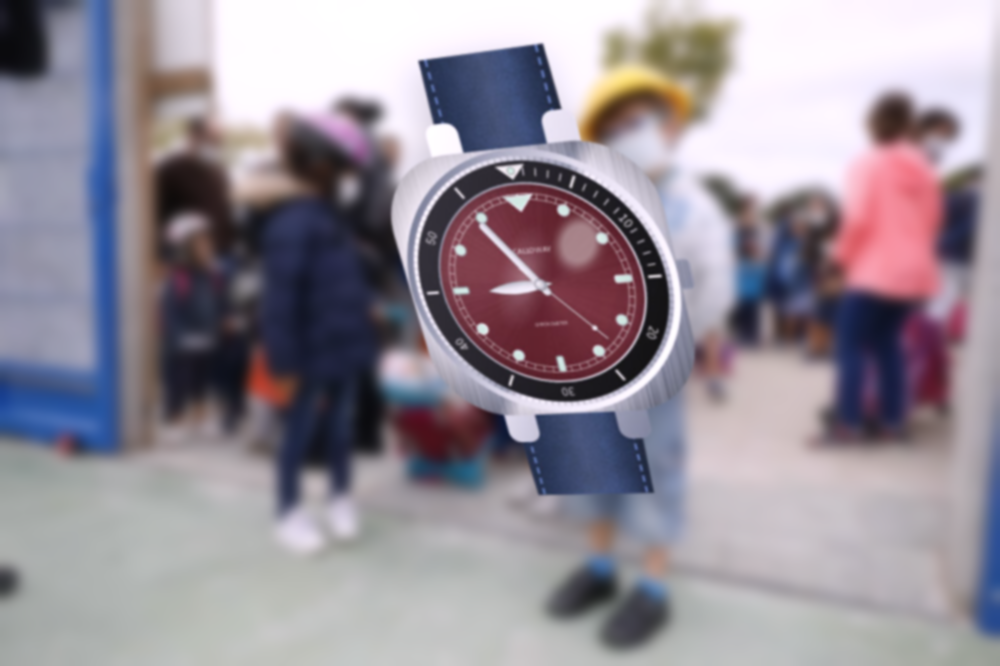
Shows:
{"hour": 8, "minute": 54, "second": 23}
